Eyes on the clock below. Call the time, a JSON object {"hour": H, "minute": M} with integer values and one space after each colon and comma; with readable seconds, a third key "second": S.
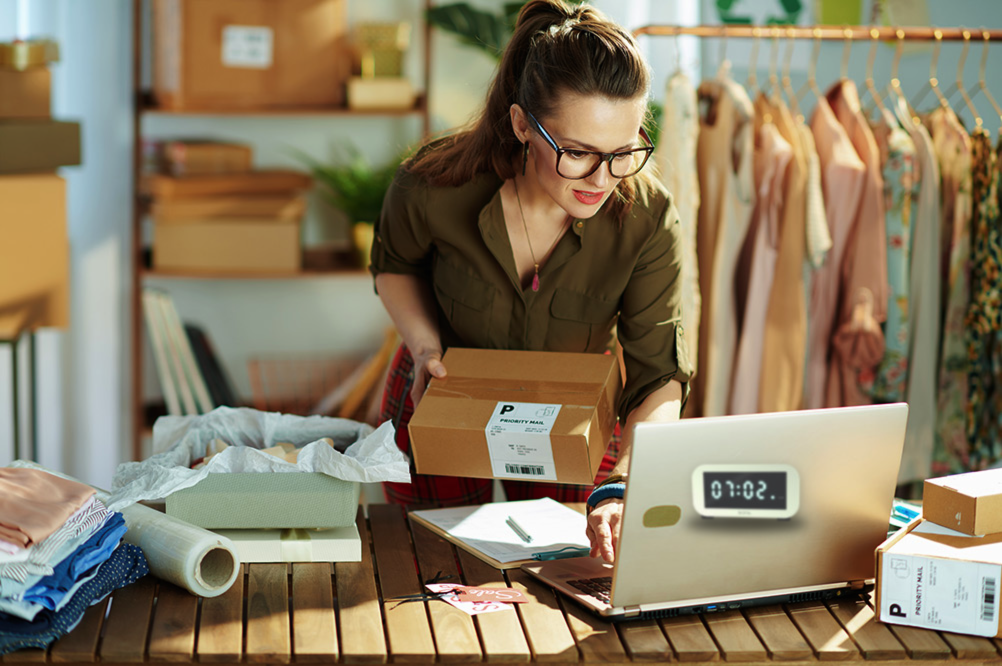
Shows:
{"hour": 7, "minute": 2}
